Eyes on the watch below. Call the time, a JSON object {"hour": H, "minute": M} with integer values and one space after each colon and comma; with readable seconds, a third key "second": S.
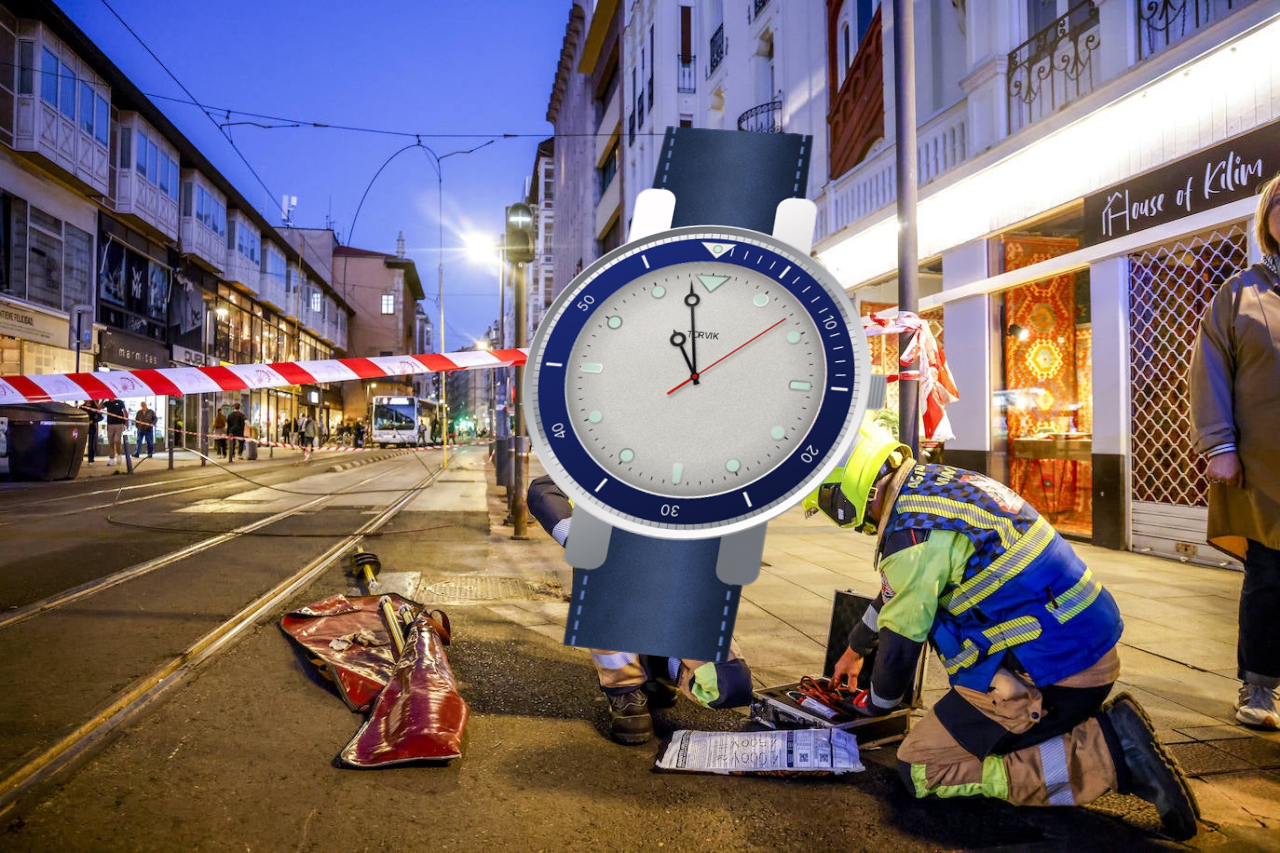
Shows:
{"hour": 10, "minute": 58, "second": 8}
